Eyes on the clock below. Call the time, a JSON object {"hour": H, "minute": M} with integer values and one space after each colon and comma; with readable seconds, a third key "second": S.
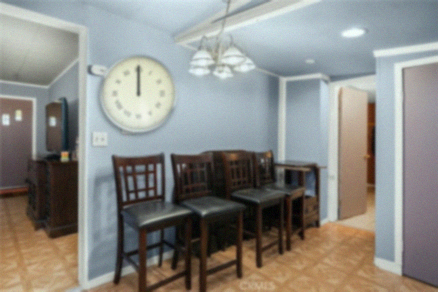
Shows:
{"hour": 12, "minute": 0}
